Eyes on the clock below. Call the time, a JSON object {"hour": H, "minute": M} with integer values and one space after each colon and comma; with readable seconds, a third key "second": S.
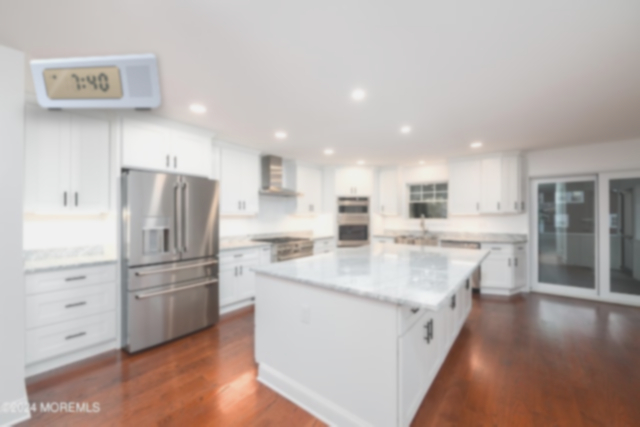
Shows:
{"hour": 7, "minute": 40}
